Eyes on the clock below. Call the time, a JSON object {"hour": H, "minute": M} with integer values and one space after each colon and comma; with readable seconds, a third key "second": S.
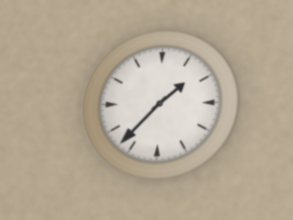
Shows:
{"hour": 1, "minute": 37}
